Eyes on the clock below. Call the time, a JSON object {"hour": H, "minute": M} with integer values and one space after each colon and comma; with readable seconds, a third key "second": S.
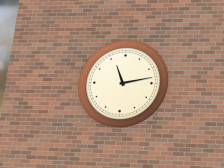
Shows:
{"hour": 11, "minute": 13}
